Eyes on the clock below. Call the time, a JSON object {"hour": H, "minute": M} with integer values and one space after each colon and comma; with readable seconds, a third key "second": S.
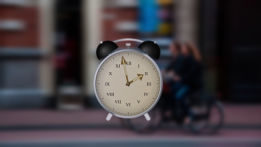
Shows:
{"hour": 1, "minute": 58}
